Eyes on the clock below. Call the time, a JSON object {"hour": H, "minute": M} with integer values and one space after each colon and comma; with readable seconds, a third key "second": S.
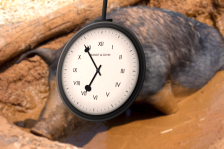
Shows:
{"hour": 6, "minute": 54}
